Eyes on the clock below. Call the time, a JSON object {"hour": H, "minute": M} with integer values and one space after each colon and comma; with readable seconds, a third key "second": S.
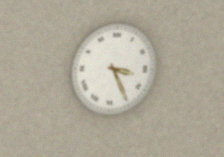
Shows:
{"hour": 3, "minute": 25}
